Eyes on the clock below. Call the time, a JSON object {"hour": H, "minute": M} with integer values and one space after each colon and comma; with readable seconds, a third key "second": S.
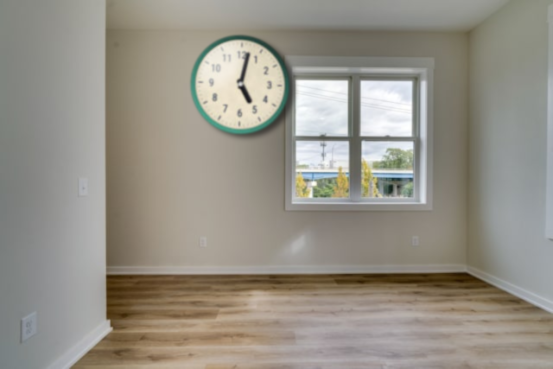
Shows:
{"hour": 5, "minute": 2}
